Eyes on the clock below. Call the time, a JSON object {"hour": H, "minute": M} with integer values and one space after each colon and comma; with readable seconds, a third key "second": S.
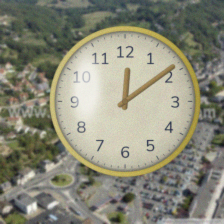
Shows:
{"hour": 12, "minute": 9}
